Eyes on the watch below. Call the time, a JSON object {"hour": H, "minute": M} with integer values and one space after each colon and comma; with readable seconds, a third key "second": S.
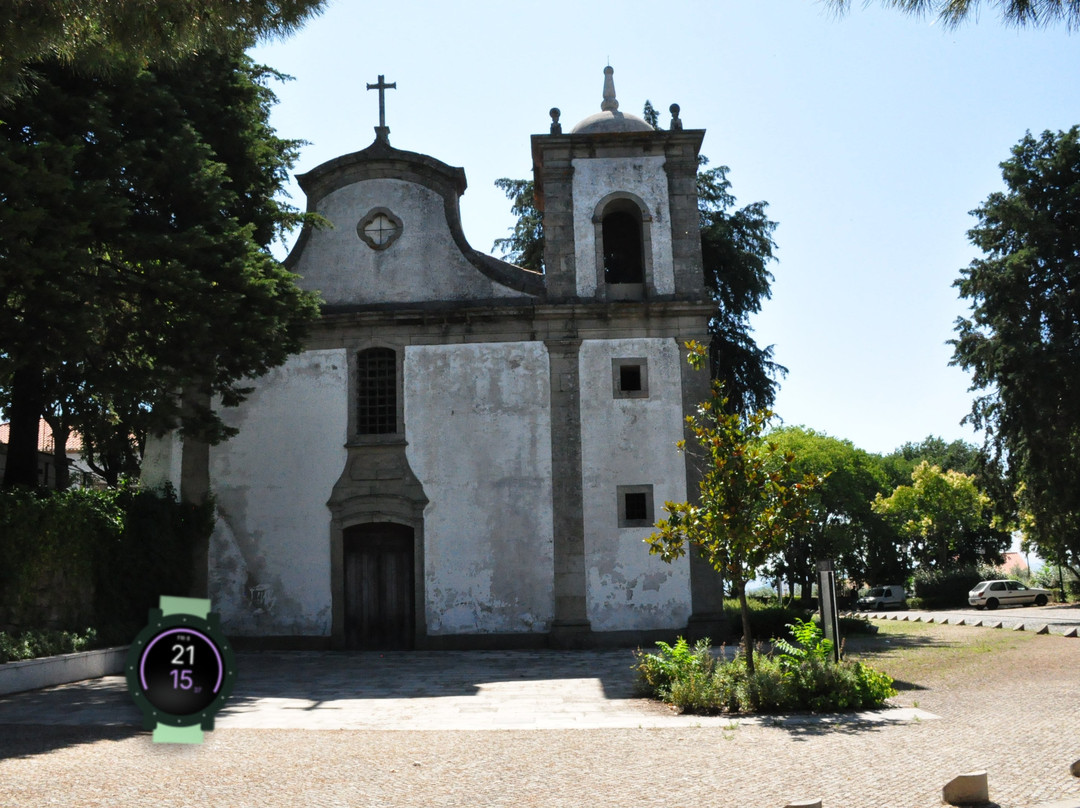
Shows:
{"hour": 21, "minute": 15}
